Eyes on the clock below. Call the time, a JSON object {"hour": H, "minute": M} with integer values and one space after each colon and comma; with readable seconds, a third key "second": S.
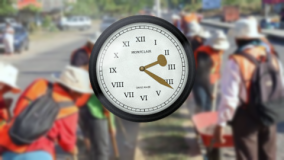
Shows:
{"hour": 2, "minute": 21}
